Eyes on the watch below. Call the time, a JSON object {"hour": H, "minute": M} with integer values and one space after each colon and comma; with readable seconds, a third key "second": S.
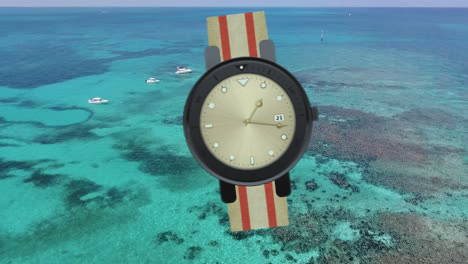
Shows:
{"hour": 1, "minute": 17}
